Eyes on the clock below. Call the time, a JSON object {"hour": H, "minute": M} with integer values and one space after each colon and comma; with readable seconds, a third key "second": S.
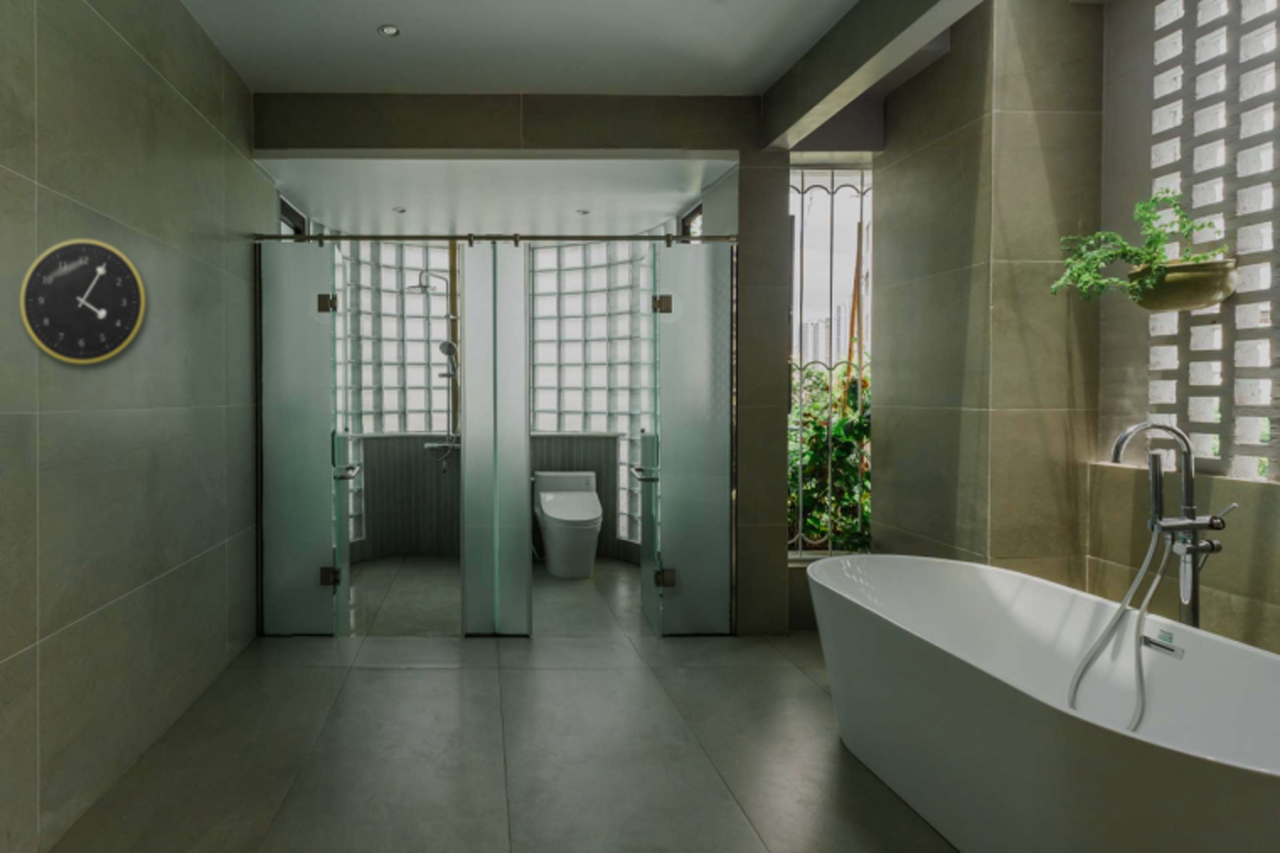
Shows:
{"hour": 4, "minute": 5}
